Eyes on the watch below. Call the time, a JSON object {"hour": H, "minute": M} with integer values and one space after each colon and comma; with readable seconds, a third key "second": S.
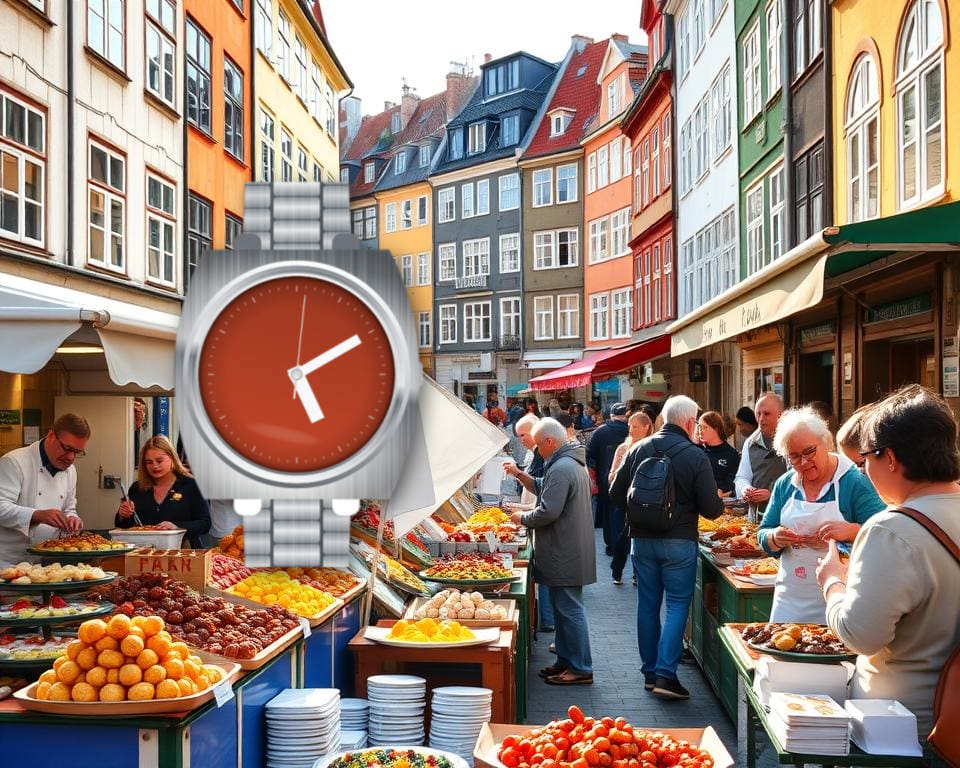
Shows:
{"hour": 5, "minute": 10, "second": 1}
